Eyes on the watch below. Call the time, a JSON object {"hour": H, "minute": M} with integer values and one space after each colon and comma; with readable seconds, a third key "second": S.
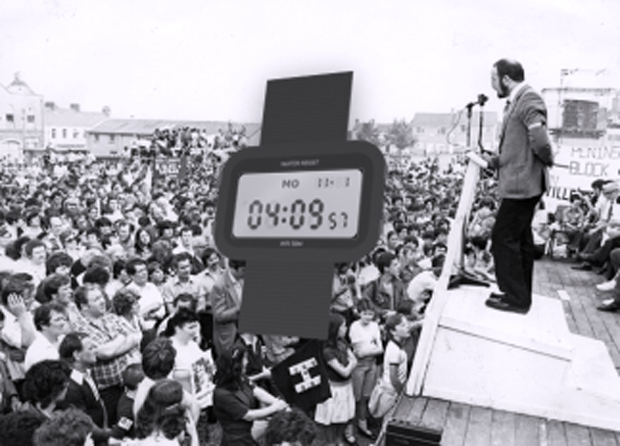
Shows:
{"hour": 4, "minute": 9, "second": 57}
